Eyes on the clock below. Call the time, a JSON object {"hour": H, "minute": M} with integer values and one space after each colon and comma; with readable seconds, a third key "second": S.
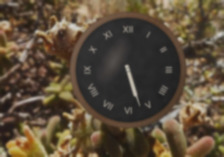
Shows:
{"hour": 5, "minute": 27}
